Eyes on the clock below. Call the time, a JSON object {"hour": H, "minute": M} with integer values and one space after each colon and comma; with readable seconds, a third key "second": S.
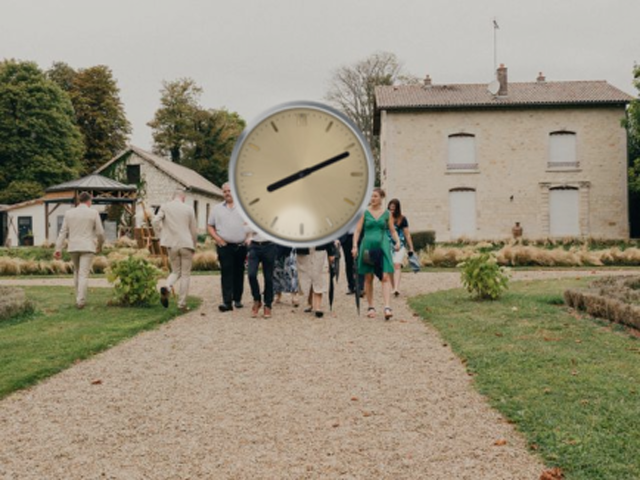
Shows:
{"hour": 8, "minute": 11}
